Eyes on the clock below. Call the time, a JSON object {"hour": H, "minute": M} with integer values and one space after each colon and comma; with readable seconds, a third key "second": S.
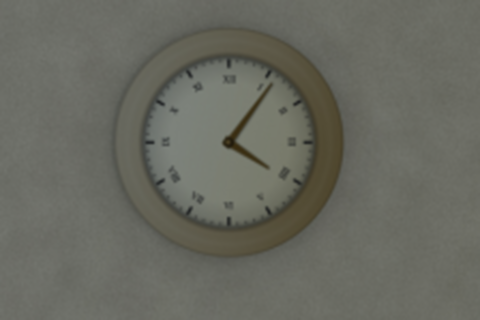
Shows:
{"hour": 4, "minute": 6}
